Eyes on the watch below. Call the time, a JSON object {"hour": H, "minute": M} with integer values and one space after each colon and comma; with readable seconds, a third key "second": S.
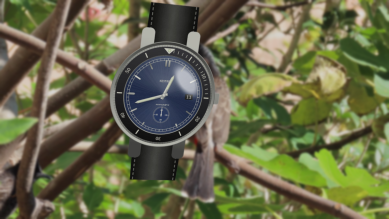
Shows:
{"hour": 12, "minute": 42}
